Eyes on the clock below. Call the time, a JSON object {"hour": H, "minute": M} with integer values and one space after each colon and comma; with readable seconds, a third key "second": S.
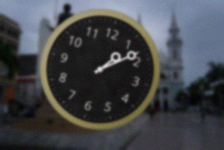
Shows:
{"hour": 1, "minute": 8}
